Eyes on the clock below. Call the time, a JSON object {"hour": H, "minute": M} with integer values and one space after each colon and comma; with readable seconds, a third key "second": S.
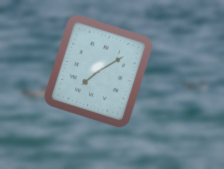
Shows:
{"hour": 7, "minute": 7}
